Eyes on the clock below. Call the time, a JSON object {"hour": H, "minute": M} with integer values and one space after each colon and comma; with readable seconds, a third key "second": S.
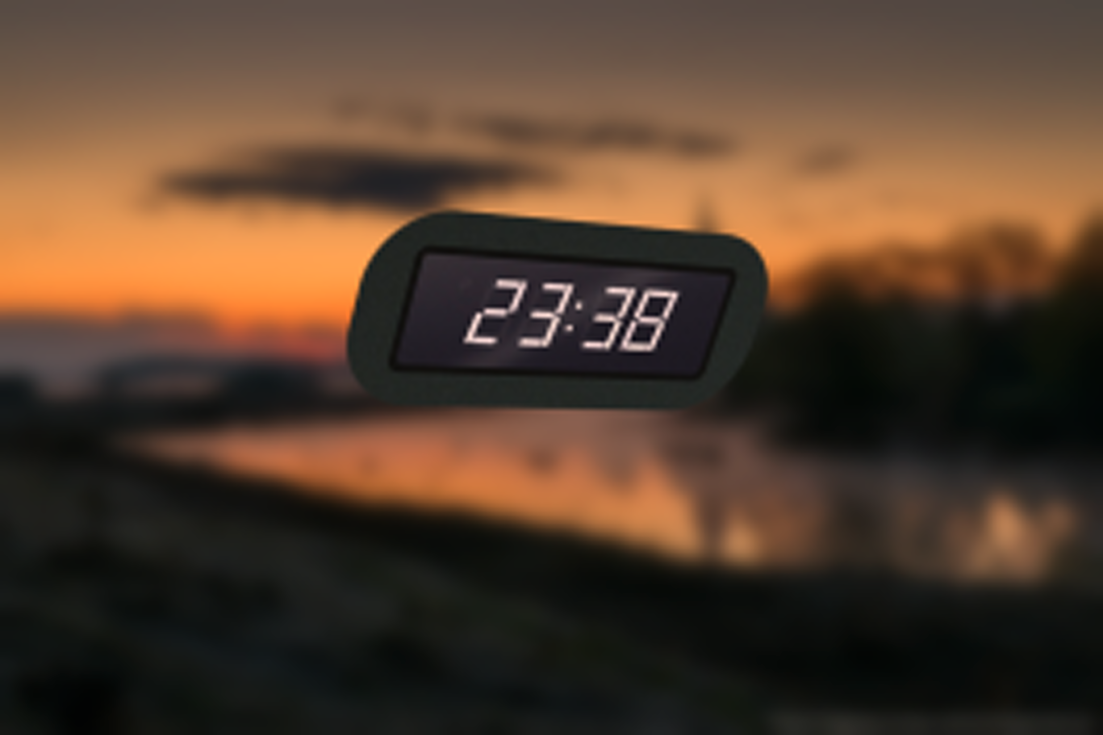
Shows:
{"hour": 23, "minute": 38}
